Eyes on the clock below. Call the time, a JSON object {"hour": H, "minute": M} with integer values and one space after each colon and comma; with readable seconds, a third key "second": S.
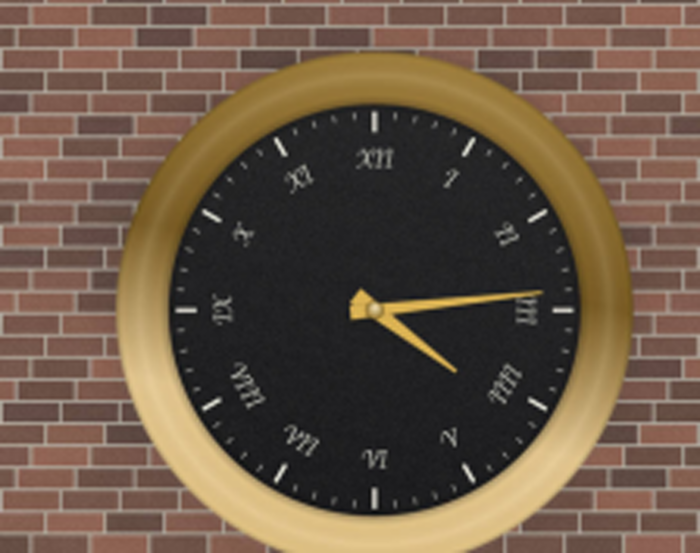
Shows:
{"hour": 4, "minute": 14}
